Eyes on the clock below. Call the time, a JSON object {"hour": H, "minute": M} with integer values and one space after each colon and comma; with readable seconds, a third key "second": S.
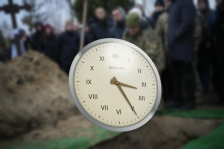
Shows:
{"hour": 3, "minute": 25}
